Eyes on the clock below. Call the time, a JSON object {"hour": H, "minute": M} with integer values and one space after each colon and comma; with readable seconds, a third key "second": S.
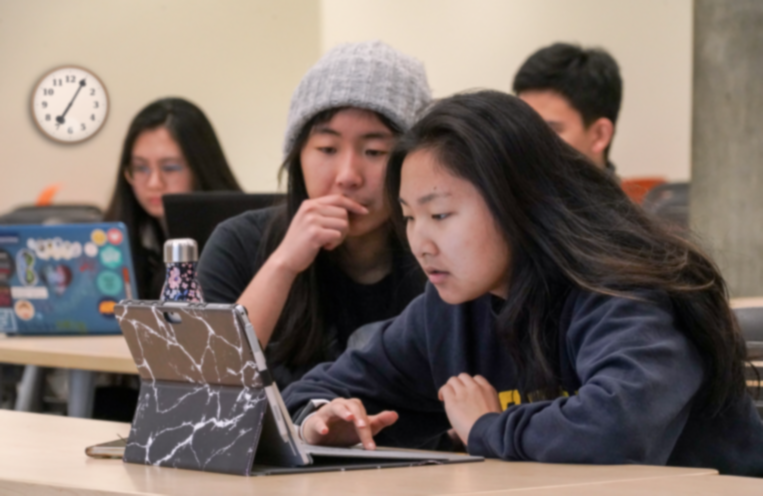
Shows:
{"hour": 7, "minute": 5}
